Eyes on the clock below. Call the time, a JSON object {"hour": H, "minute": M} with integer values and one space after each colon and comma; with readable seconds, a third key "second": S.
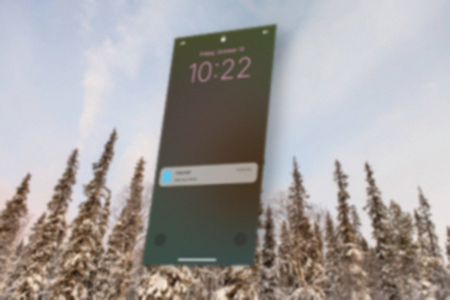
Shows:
{"hour": 10, "minute": 22}
